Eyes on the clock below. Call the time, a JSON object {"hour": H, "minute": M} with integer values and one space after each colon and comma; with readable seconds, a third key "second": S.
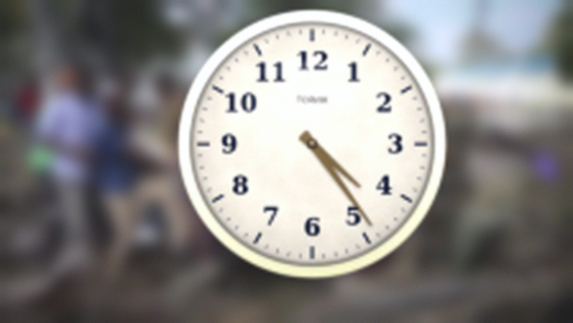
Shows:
{"hour": 4, "minute": 24}
